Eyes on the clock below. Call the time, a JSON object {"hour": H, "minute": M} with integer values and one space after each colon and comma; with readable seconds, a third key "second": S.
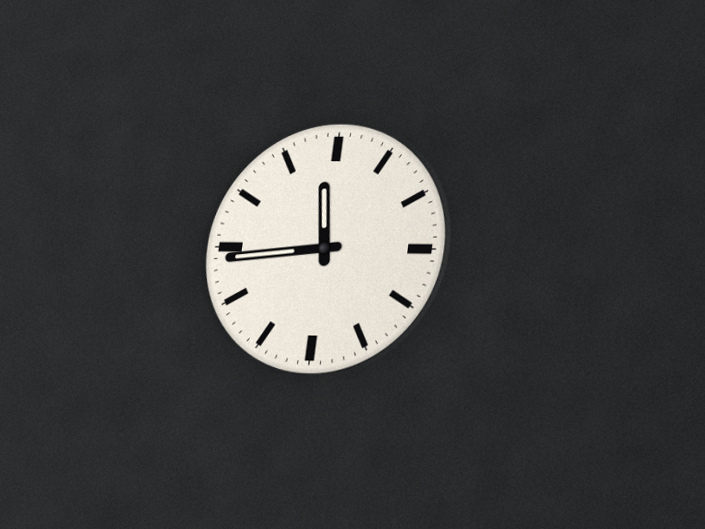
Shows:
{"hour": 11, "minute": 44}
